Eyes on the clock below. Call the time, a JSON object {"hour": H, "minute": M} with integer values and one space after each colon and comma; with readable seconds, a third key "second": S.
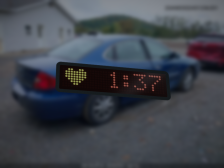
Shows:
{"hour": 1, "minute": 37}
